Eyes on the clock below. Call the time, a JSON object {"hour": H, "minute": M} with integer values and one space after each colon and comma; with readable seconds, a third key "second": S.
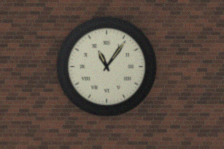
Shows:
{"hour": 11, "minute": 6}
